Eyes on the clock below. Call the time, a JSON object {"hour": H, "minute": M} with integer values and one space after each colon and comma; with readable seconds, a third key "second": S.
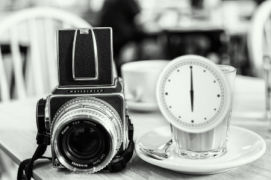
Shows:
{"hour": 6, "minute": 0}
